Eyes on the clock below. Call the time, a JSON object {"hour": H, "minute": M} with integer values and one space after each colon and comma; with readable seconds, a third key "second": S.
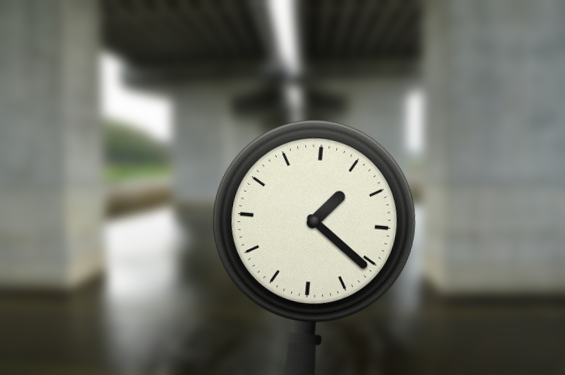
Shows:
{"hour": 1, "minute": 21}
